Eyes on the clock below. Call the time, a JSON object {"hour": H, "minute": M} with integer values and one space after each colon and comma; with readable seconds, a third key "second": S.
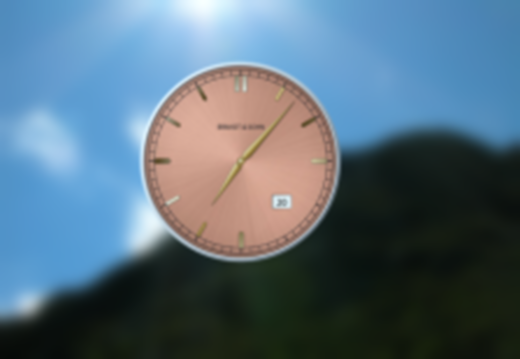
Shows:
{"hour": 7, "minute": 7}
